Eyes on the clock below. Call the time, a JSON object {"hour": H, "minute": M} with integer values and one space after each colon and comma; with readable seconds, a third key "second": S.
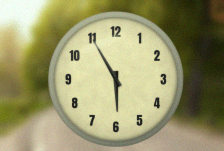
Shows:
{"hour": 5, "minute": 55}
